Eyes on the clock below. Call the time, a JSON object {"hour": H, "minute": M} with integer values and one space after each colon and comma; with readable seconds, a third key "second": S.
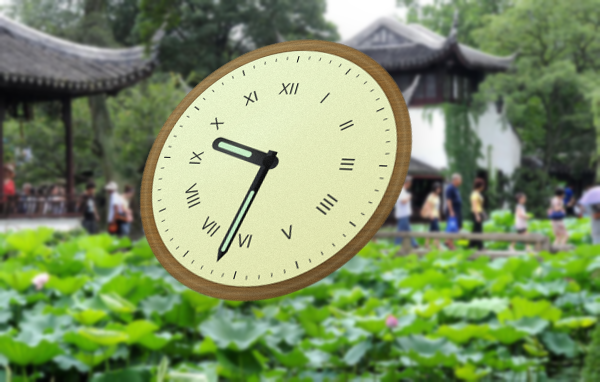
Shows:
{"hour": 9, "minute": 32}
